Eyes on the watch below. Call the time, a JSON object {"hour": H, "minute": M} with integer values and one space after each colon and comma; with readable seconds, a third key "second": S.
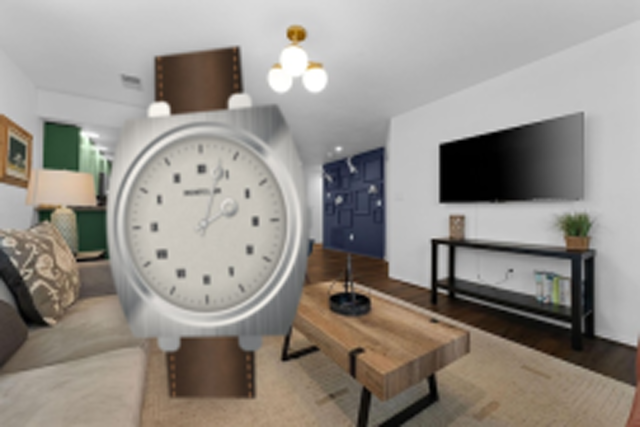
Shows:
{"hour": 2, "minute": 3}
